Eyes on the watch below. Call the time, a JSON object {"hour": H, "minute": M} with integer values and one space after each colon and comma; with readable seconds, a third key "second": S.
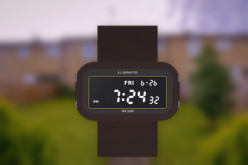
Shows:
{"hour": 7, "minute": 24, "second": 32}
